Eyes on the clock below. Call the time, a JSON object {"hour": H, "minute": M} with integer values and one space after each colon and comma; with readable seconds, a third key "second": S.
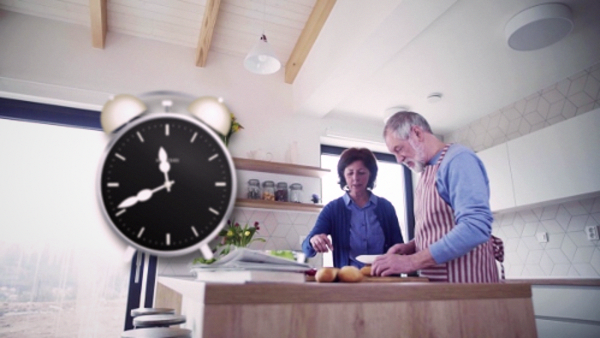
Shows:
{"hour": 11, "minute": 41}
